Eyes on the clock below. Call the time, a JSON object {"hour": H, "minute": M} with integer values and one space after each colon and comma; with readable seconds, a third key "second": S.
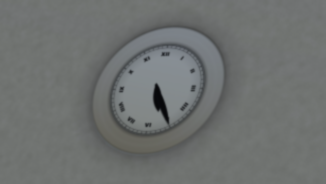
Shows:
{"hour": 5, "minute": 25}
